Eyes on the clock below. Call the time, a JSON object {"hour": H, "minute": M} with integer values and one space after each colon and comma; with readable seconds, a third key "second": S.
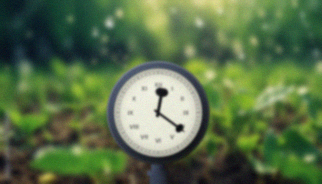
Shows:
{"hour": 12, "minute": 21}
